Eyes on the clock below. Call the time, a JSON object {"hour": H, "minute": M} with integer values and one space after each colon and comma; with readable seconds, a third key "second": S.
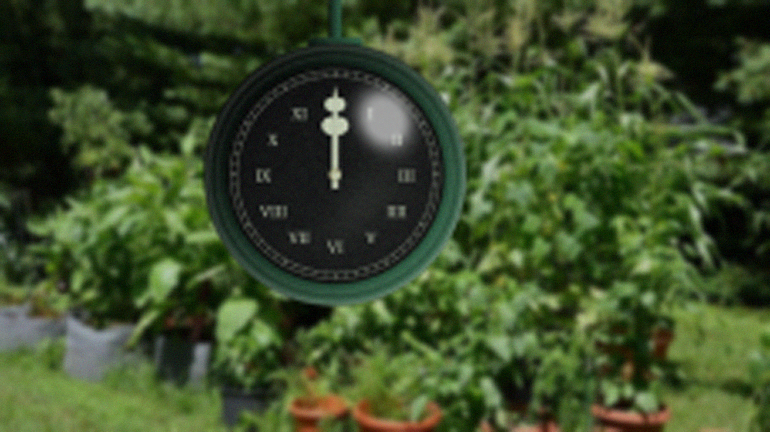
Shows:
{"hour": 12, "minute": 0}
